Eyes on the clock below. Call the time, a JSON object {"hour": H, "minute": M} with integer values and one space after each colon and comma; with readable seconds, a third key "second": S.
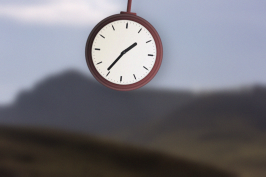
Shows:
{"hour": 1, "minute": 36}
